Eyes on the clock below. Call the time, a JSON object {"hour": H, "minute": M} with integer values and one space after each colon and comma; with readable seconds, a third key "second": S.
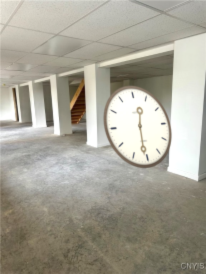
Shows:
{"hour": 12, "minute": 31}
